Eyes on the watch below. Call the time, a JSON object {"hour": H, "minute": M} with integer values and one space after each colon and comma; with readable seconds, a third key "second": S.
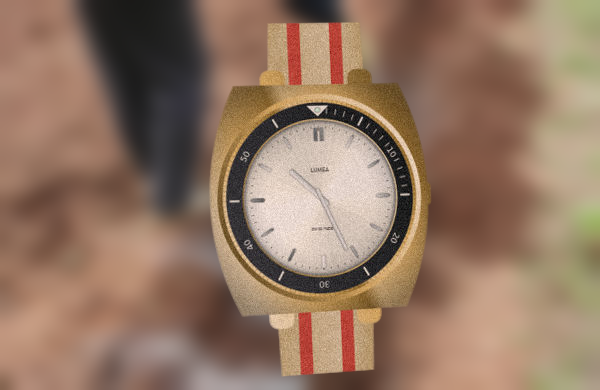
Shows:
{"hour": 10, "minute": 26}
